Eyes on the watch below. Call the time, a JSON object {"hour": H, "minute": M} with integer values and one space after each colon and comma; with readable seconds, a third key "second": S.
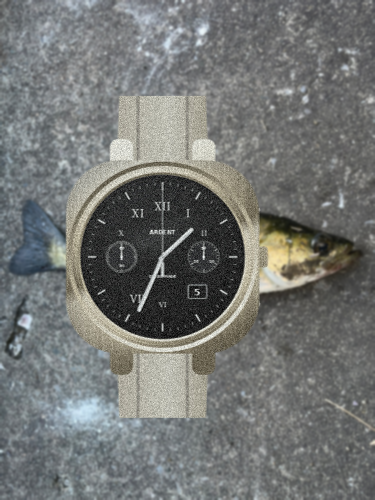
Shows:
{"hour": 1, "minute": 34}
